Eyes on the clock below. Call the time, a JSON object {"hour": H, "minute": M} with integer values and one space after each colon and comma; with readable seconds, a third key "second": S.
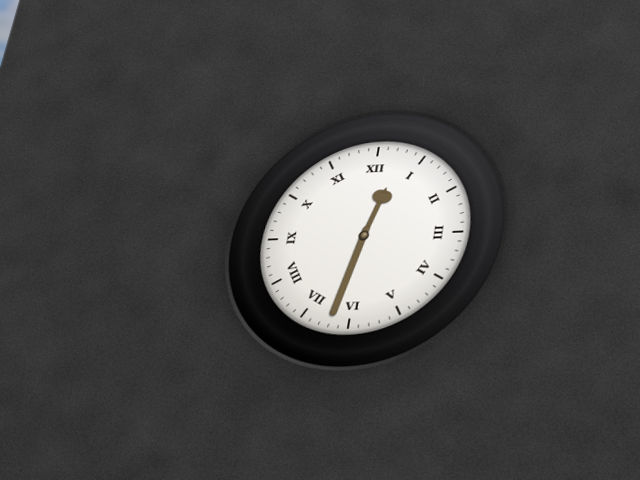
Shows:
{"hour": 12, "minute": 32}
